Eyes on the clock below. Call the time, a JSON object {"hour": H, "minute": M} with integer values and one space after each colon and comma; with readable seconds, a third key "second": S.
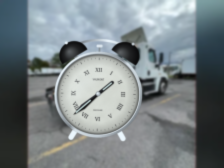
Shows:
{"hour": 1, "minute": 38}
